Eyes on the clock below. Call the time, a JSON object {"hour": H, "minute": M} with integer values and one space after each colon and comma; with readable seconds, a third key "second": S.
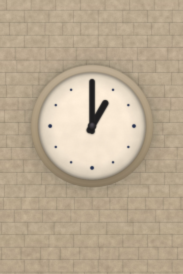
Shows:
{"hour": 1, "minute": 0}
